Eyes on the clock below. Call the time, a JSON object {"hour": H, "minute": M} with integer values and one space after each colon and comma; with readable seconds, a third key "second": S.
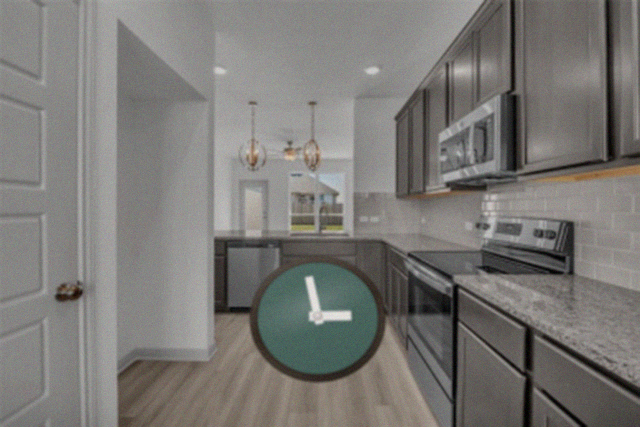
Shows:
{"hour": 2, "minute": 58}
